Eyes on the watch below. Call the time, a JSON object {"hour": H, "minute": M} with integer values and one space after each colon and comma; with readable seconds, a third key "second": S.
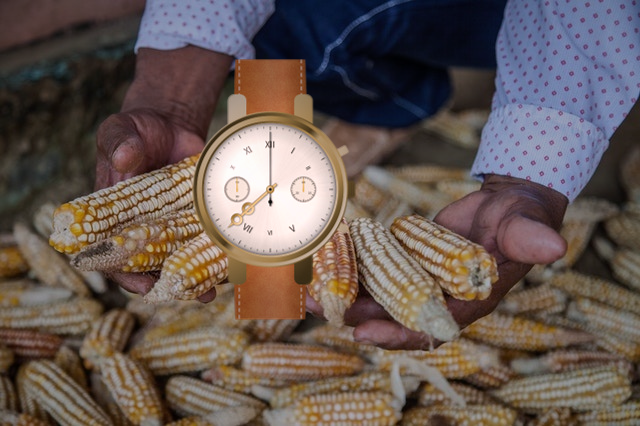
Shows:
{"hour": 7, "minute": 38}
